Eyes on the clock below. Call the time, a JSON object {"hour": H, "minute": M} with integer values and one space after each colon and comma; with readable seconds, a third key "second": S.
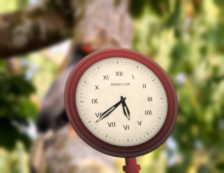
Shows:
{"hour": 5, "minute": 39}
